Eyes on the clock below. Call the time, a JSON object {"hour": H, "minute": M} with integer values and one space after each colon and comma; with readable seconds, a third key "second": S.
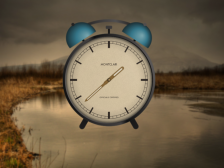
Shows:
{"hour": 1, "minute": 38}
